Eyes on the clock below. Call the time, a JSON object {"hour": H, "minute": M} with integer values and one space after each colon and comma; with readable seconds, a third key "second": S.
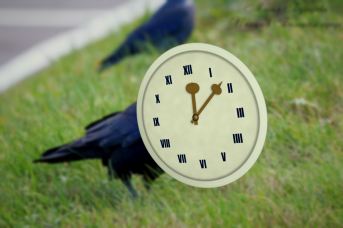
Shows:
{"hour": 12, "minute": 8}
